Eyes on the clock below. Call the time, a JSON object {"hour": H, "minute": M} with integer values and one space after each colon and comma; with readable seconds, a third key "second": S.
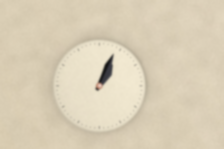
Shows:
{"hour": 1, "minute": 4}
